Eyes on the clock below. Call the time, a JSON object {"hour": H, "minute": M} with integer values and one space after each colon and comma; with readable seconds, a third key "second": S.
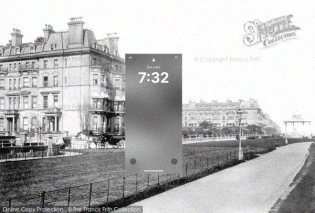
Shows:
{"hour": 7, "minute": 32}
